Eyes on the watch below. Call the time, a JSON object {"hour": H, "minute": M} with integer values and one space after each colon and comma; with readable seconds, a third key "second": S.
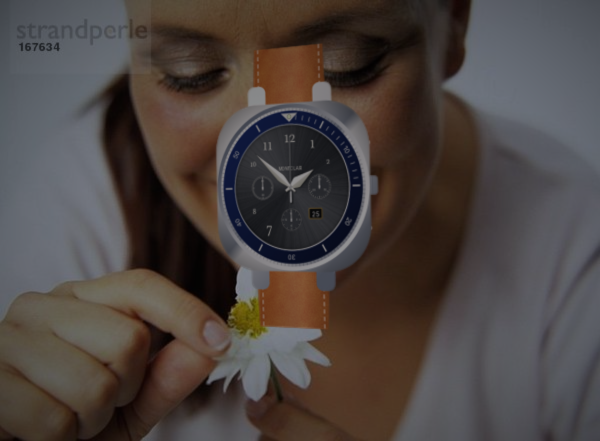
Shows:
{"hour": 1, "minute": 52}
